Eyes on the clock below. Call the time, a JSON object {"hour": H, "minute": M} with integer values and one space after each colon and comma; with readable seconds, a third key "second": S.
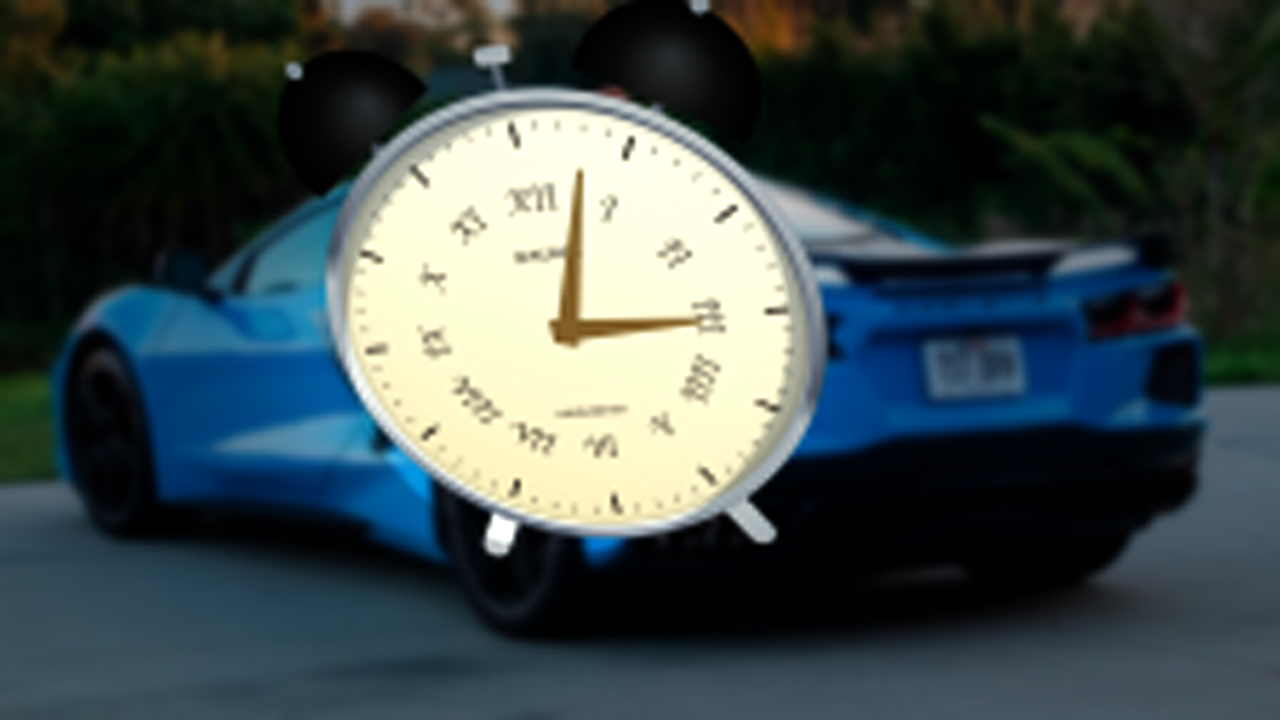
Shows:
{"hour": 3, "minute": 3}
